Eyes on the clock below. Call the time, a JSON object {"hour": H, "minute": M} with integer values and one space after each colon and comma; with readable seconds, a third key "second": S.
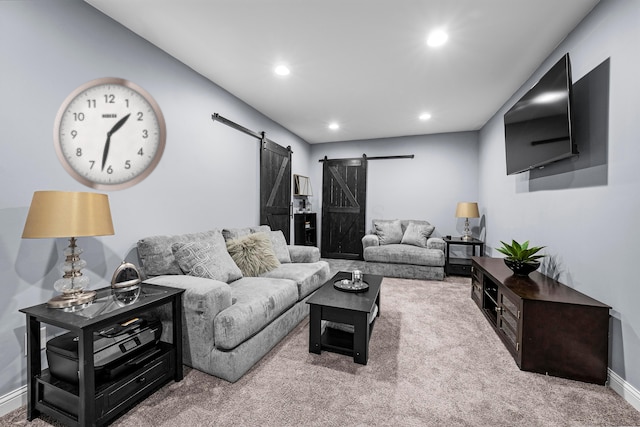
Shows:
{"hour": 1, "minute": 32}
